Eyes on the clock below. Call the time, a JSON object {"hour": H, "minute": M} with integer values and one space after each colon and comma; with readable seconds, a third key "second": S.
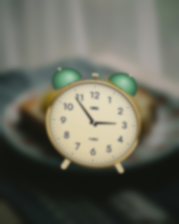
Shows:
{"hour": 2, "minute": 54}
